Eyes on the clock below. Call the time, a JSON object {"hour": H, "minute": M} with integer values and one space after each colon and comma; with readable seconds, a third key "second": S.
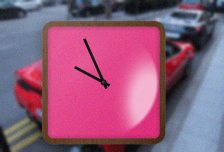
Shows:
{"hour": 9, "minute": 56}
